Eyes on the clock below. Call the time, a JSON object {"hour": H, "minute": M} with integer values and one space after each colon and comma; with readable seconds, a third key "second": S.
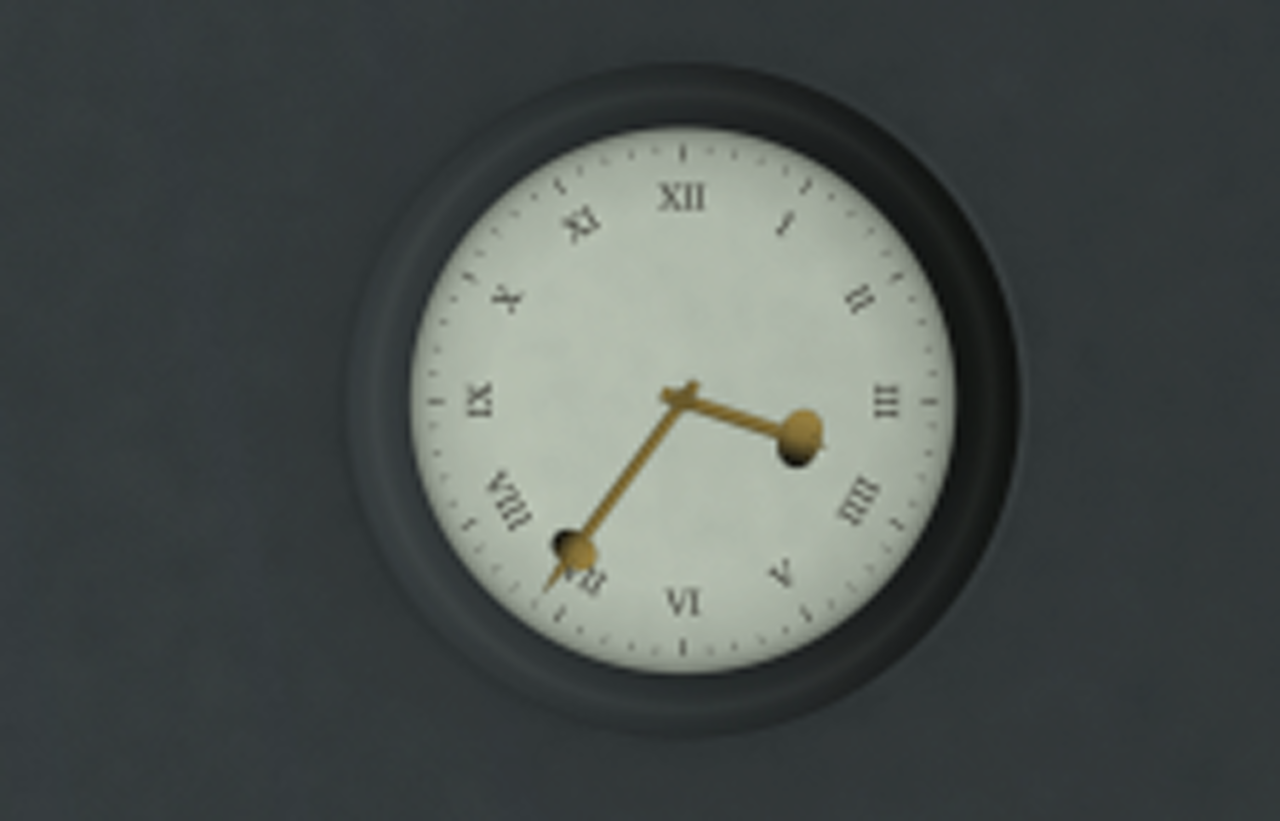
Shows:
{"hour": 3, "minute": 36}
